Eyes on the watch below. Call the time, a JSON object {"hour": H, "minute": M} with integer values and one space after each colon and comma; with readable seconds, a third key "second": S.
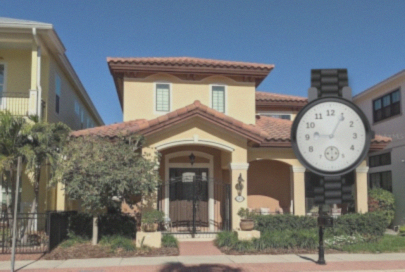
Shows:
{"hour": 9, "minute": 5}
